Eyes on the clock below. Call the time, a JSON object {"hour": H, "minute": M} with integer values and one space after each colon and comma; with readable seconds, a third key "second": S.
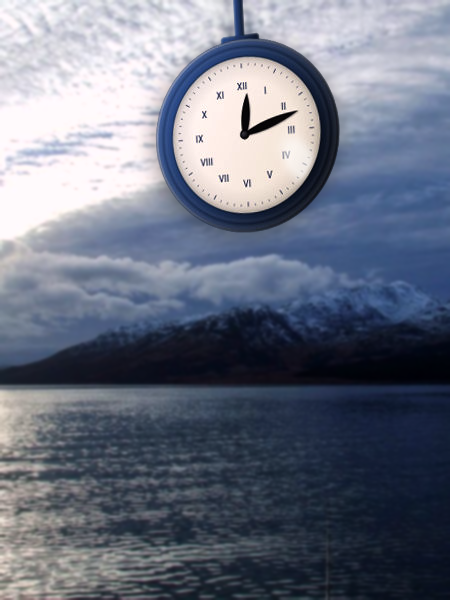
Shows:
{"hour": 12, "minute": 12}
